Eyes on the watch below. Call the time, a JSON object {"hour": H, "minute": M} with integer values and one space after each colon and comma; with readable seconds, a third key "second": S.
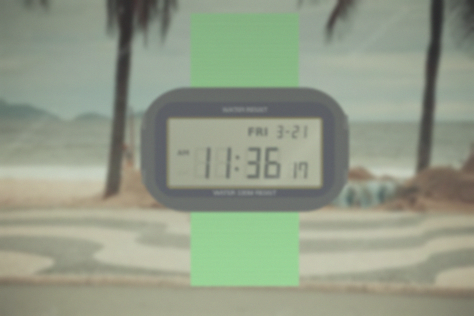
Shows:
{"hour": 11, "minute": 36, "second": 17}
